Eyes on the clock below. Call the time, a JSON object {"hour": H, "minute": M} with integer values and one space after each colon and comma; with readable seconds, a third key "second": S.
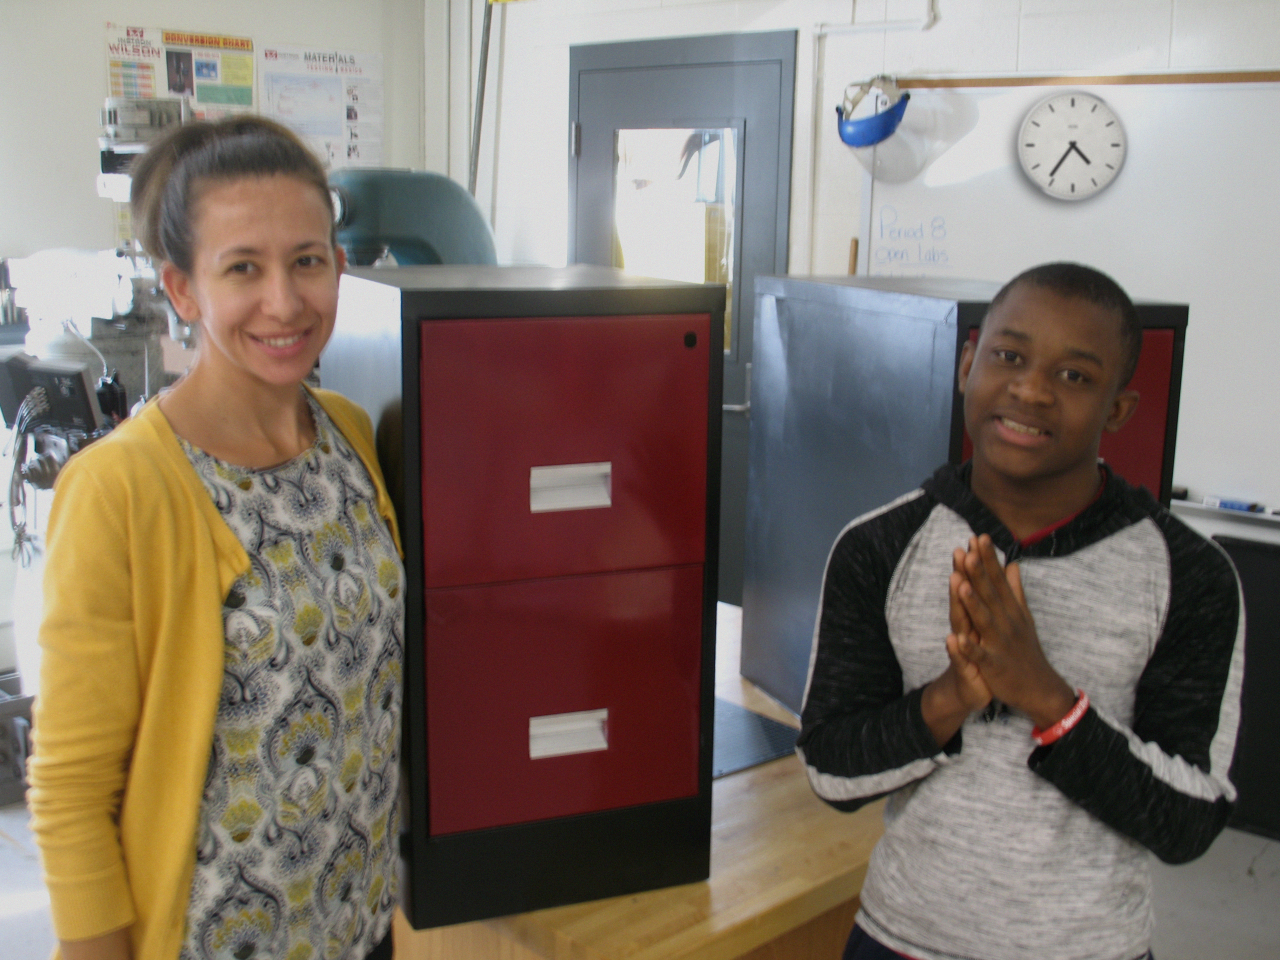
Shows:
{"hour": 4, "minute": 36}
